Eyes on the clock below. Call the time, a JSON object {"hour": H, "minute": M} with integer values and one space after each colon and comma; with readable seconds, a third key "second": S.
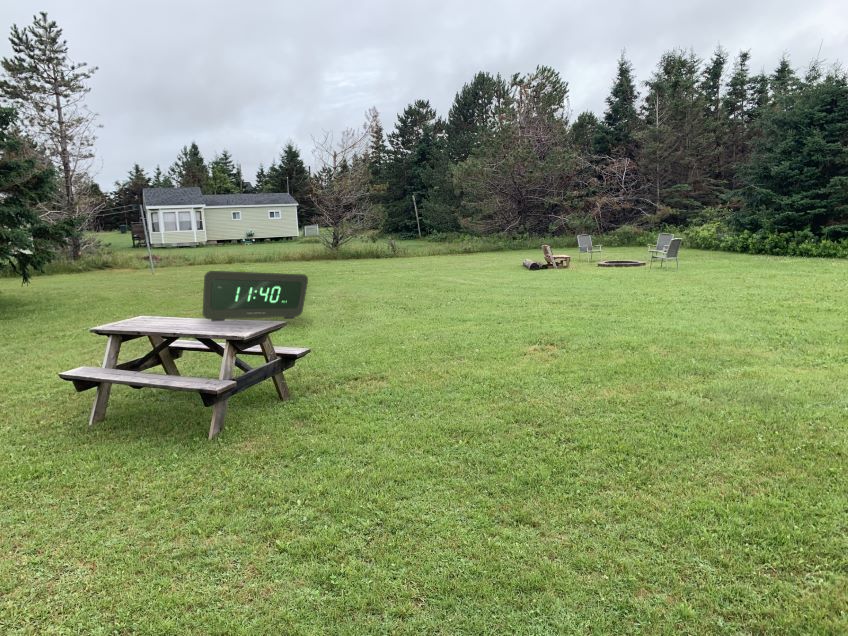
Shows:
{"hour": 11, "minute": 40}
